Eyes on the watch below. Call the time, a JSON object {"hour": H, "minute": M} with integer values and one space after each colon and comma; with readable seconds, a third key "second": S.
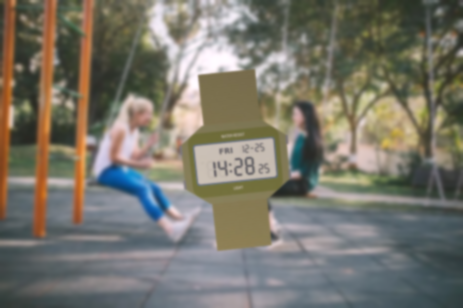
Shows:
{"hour": 14, "minute": 28}
